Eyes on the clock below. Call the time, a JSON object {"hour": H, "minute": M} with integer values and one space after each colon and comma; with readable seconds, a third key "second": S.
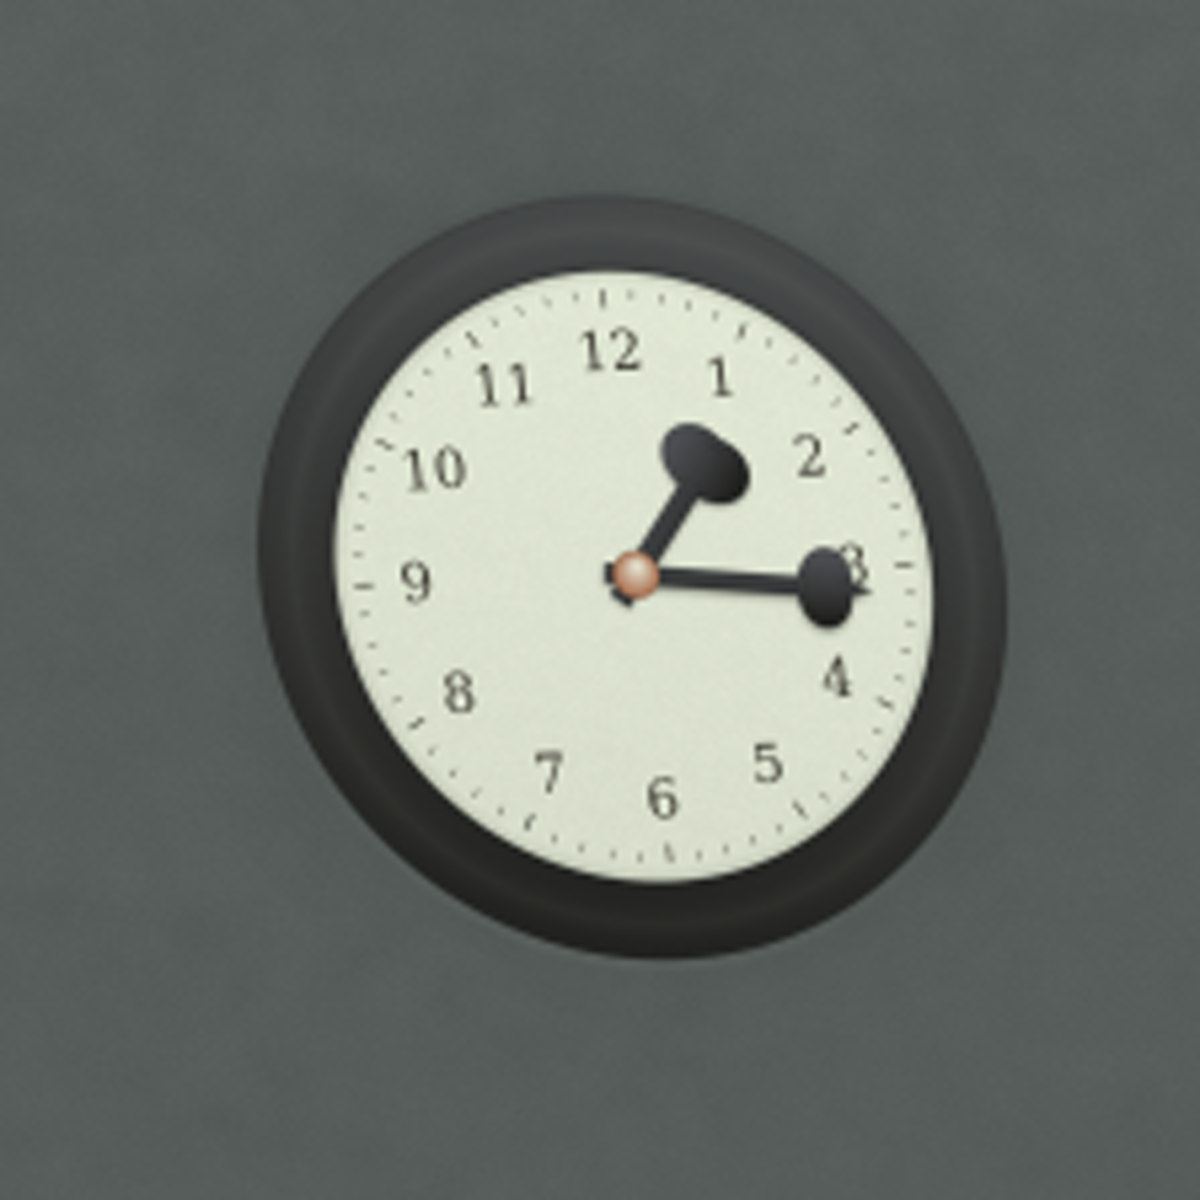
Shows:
{"hour": 1, "minute": 16}
